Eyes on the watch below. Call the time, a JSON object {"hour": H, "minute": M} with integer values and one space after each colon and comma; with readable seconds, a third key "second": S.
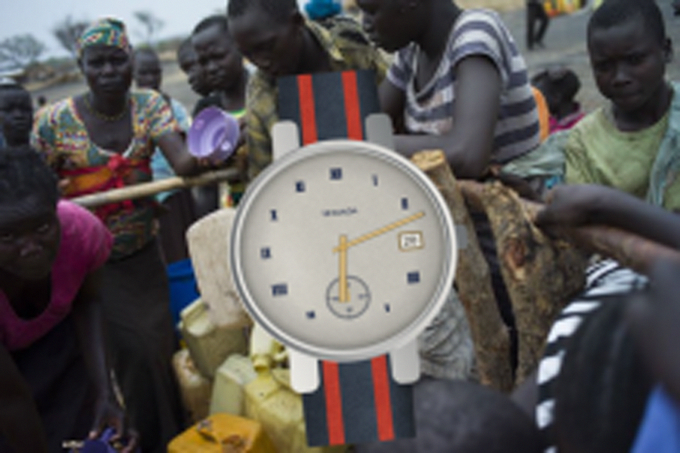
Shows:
{"hour": 6, "minute": 12}
